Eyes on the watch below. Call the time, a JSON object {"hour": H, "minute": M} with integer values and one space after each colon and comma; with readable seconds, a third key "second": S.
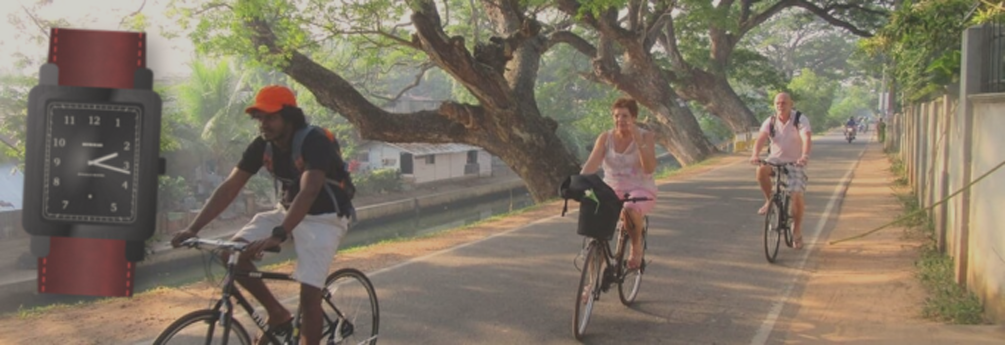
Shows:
{"hour": 2, "minute": 17}
